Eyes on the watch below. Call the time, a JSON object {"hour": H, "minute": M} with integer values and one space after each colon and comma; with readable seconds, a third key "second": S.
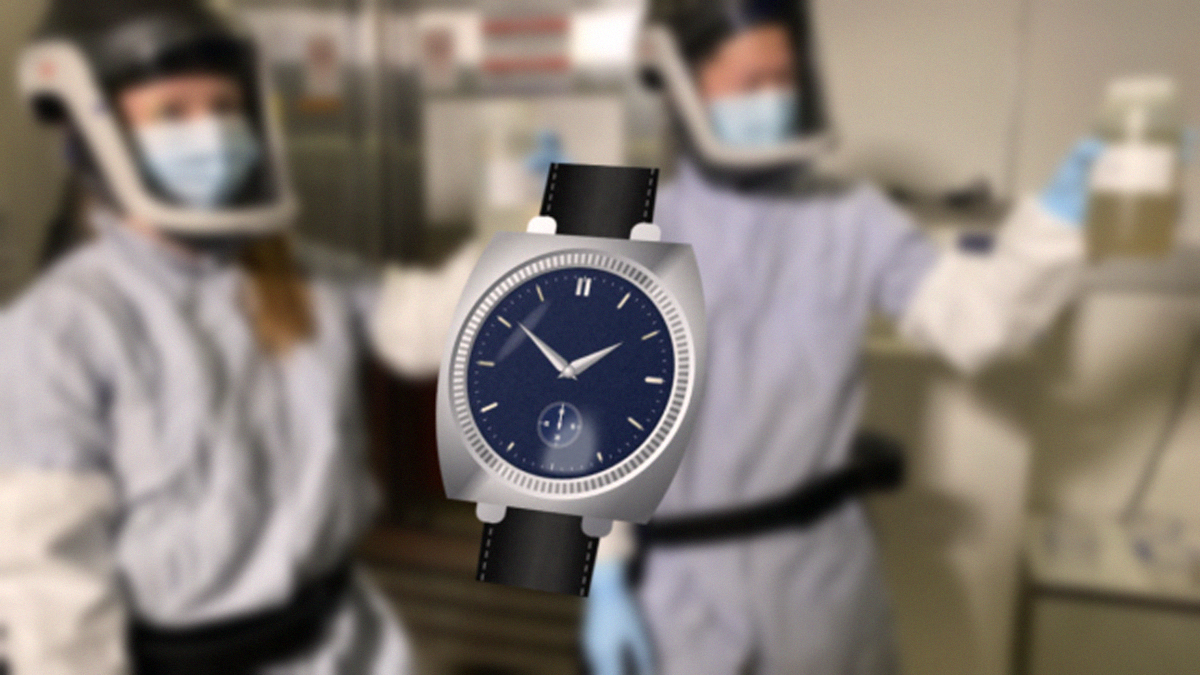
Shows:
{"hour": 1, "minute": 51}
